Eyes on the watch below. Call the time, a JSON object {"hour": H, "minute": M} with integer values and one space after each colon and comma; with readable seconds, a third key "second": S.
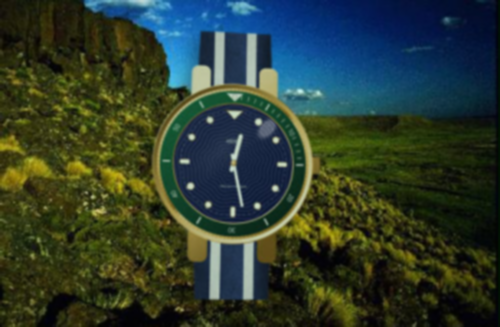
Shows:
{"hour": 12, "minute": 28}
